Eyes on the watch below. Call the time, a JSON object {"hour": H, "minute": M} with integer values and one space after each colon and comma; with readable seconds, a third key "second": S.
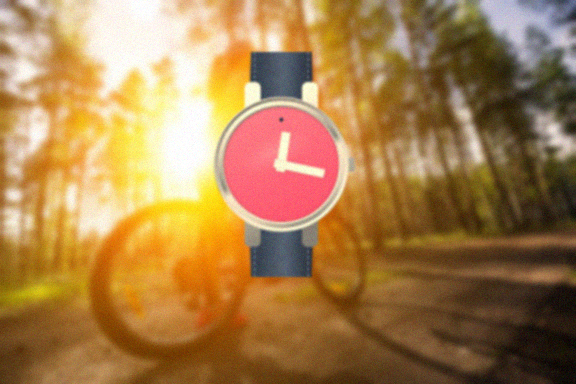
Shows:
{"hour": 12, "minute": 17}
